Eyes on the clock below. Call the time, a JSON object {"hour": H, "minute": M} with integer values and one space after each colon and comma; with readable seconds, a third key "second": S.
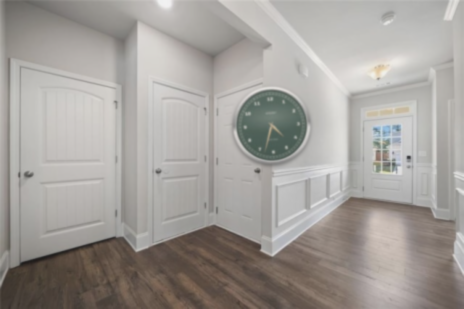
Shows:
{"hour": 4, "minute": 33}
